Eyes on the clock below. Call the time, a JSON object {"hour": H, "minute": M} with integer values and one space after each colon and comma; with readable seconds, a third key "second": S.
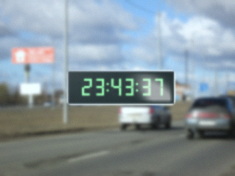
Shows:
{"hour": 23, "minute": 43, "second": 37}
